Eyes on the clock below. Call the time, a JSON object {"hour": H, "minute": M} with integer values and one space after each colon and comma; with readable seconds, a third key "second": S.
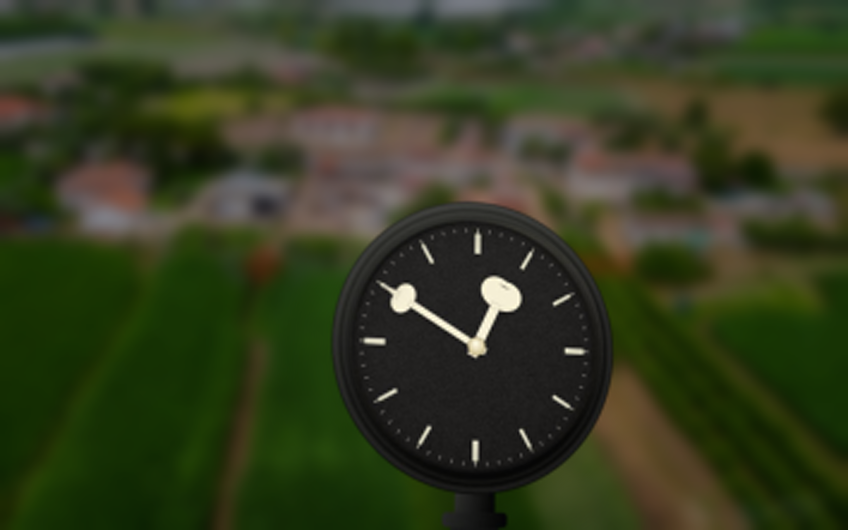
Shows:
{"hour": 12, "minute": 50}
